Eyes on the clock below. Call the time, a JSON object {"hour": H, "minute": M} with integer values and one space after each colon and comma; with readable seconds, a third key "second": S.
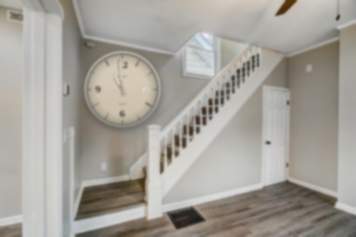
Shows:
{"hour": 10, "minute": 59}
